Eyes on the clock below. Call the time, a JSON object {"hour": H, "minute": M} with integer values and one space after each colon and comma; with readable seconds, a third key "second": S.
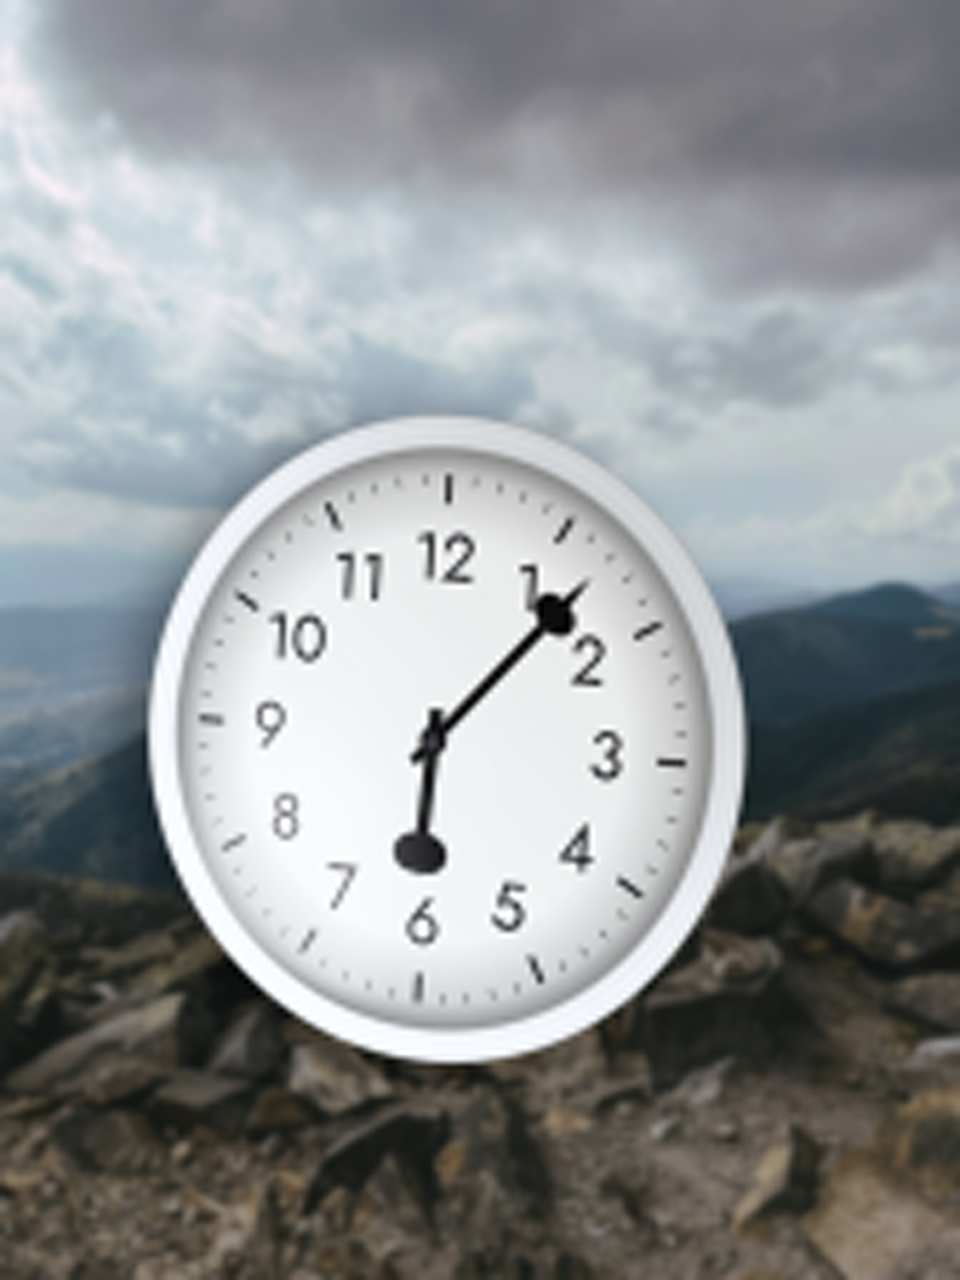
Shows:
{"hour": 6, "minute": 7}
